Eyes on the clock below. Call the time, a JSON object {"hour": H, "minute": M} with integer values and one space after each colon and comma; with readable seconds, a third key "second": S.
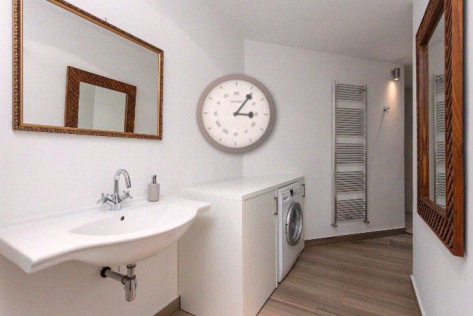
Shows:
{"hour": 3, "minute": 6}
